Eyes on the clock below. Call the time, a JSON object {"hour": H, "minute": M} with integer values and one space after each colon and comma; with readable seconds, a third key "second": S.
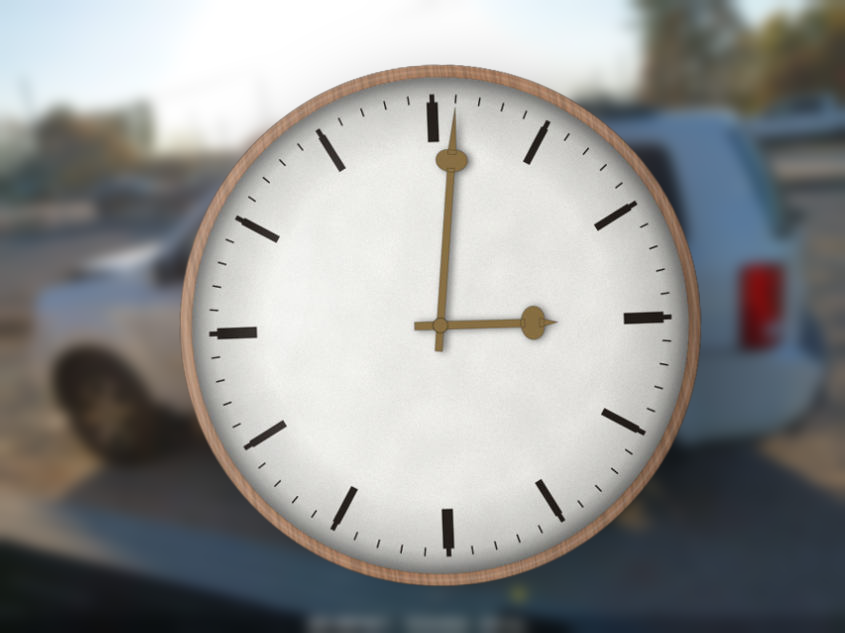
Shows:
{"hour": 3, "minute": 1}
